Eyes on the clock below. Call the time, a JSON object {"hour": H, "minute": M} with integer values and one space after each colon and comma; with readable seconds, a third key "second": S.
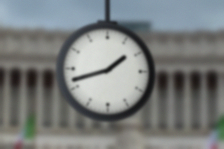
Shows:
{"hour": 1, "minute": 42}
